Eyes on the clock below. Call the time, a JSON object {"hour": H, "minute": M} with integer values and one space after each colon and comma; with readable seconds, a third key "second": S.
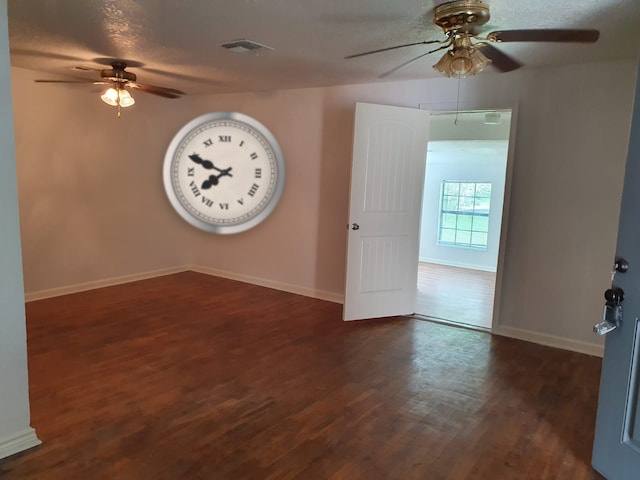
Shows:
{"hour": 7, "minute": 49}
